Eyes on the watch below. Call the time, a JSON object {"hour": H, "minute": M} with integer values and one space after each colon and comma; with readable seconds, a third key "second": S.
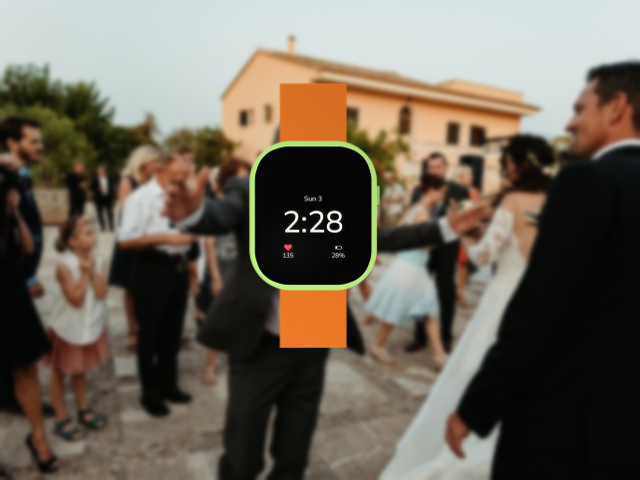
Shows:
{"hour": 2, "minute": 28}
